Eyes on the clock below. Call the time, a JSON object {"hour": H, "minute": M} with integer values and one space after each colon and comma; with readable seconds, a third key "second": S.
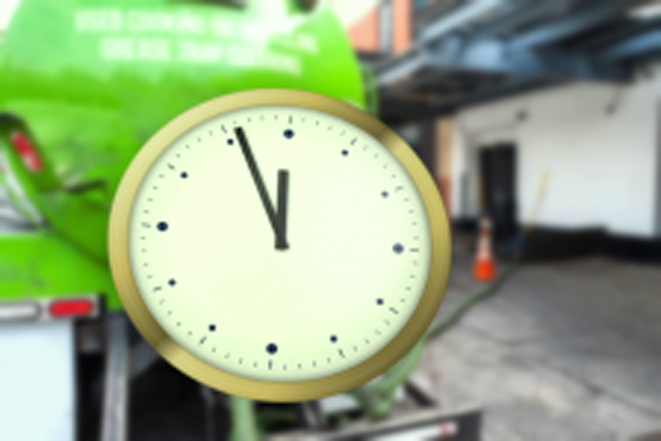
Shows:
{"hour": 11, "minute": 56}
